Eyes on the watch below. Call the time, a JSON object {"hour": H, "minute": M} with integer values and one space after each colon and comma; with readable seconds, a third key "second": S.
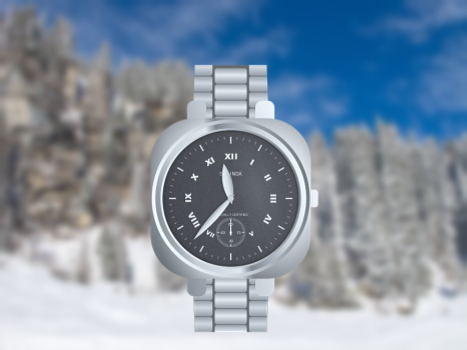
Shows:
{"hour": 11, "minute": 37}
